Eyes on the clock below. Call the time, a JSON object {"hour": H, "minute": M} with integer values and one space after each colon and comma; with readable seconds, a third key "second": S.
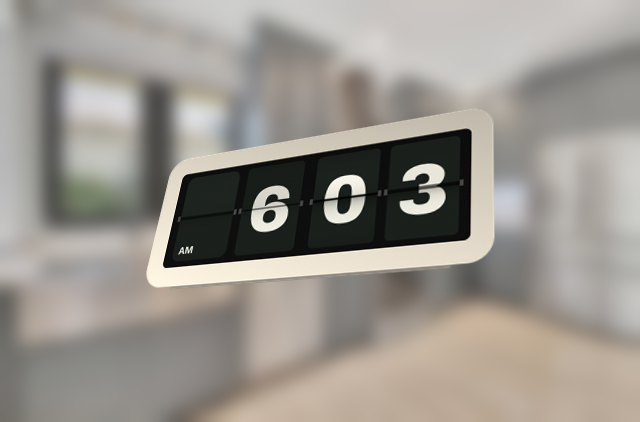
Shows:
{"hour": 6, "minute": 3}
